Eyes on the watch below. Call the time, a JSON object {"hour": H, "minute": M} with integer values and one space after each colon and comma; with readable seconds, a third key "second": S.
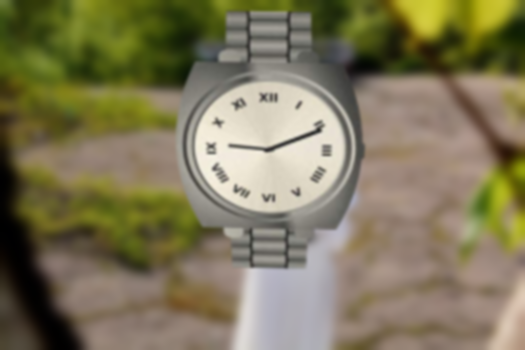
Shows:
{"hour": 9, "minute": 11}
